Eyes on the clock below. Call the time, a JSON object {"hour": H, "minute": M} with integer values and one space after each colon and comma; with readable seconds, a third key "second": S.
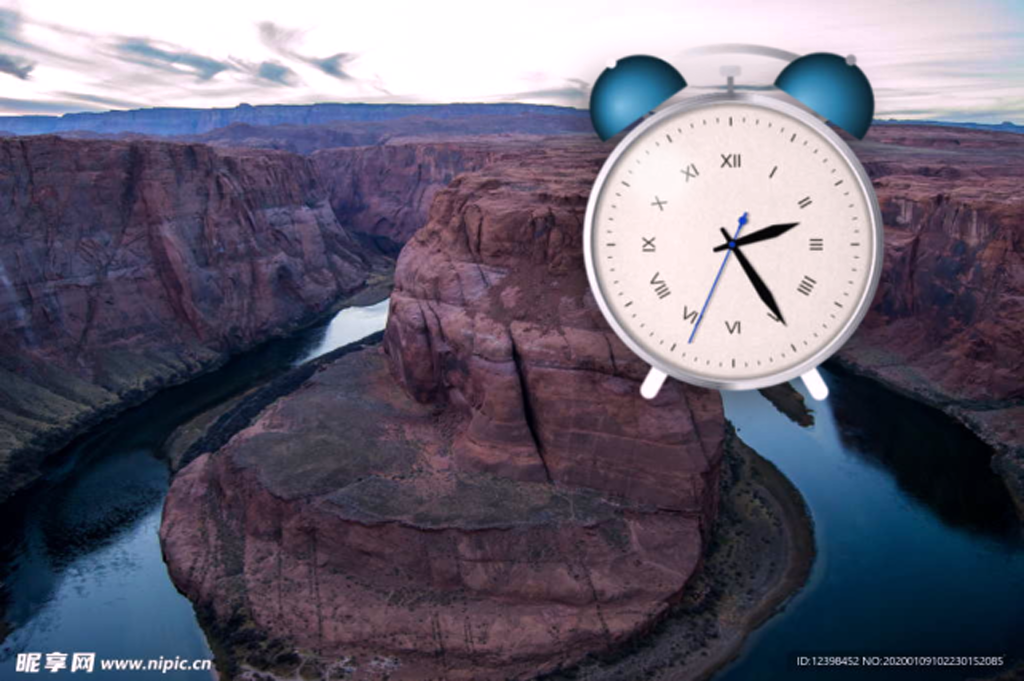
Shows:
{"hour": 2, "minute": 24, "second": 34}
